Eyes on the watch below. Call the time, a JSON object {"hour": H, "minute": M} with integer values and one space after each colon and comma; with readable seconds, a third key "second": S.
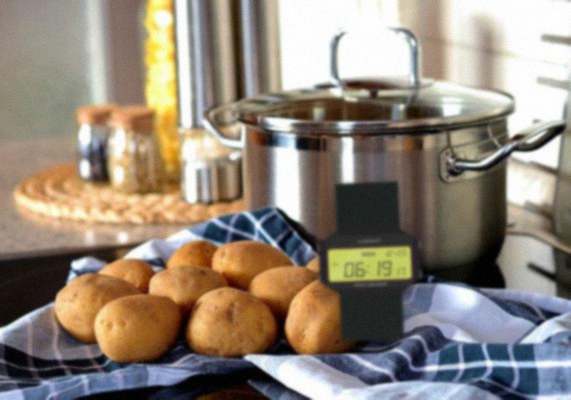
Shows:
{"hour": 6, "minute": 19}
